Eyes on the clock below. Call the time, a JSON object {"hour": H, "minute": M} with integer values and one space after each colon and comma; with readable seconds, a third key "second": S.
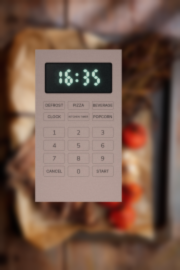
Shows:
{"hour": 16, "minute": 35}
